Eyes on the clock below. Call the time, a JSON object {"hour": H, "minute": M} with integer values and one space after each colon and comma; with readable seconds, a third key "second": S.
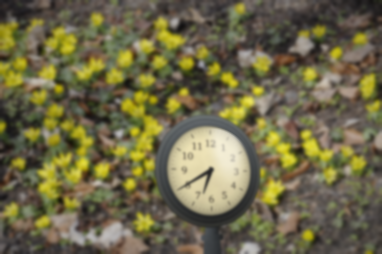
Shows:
{"hour": 6, "minute": 40}
